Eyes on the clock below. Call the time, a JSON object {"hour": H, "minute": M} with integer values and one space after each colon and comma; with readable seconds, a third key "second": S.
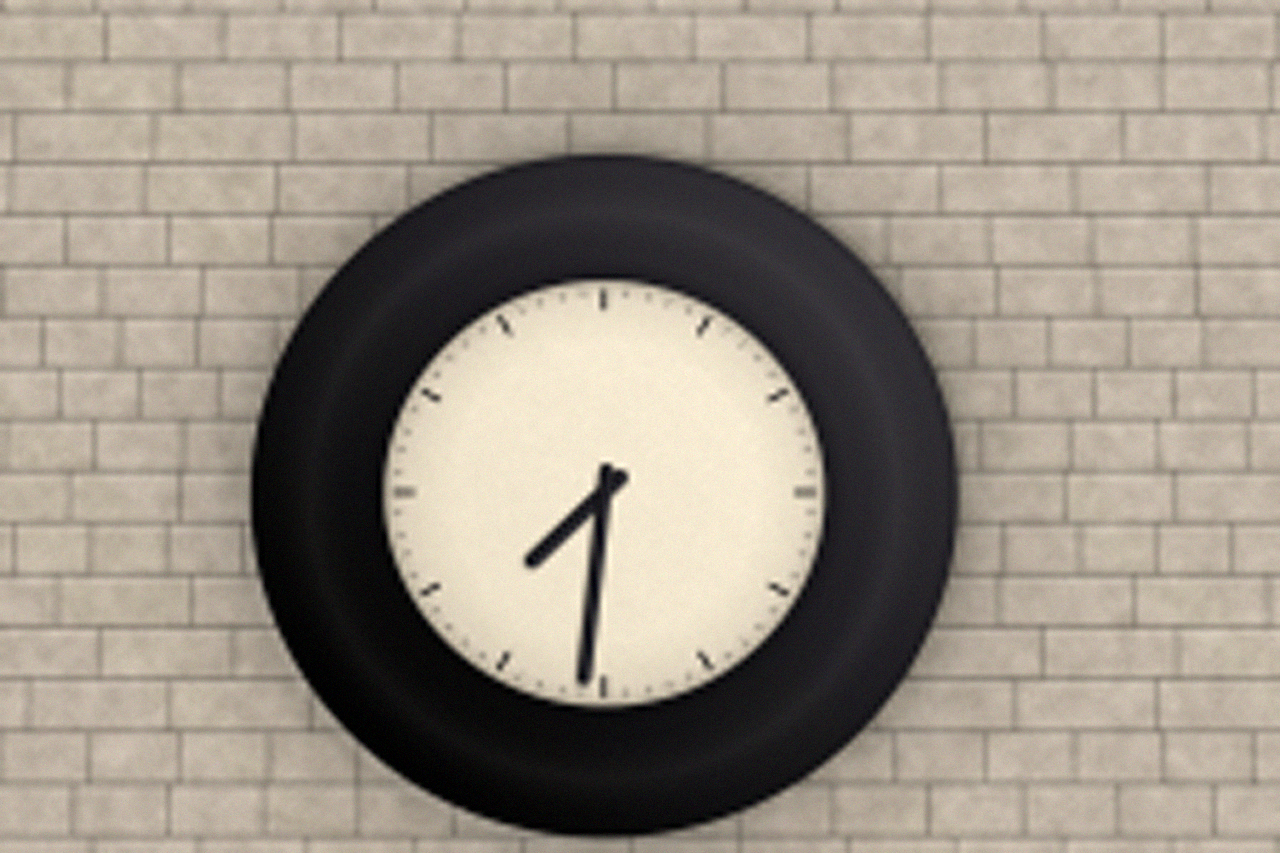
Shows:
{"hour": 7, "minute": 31}
